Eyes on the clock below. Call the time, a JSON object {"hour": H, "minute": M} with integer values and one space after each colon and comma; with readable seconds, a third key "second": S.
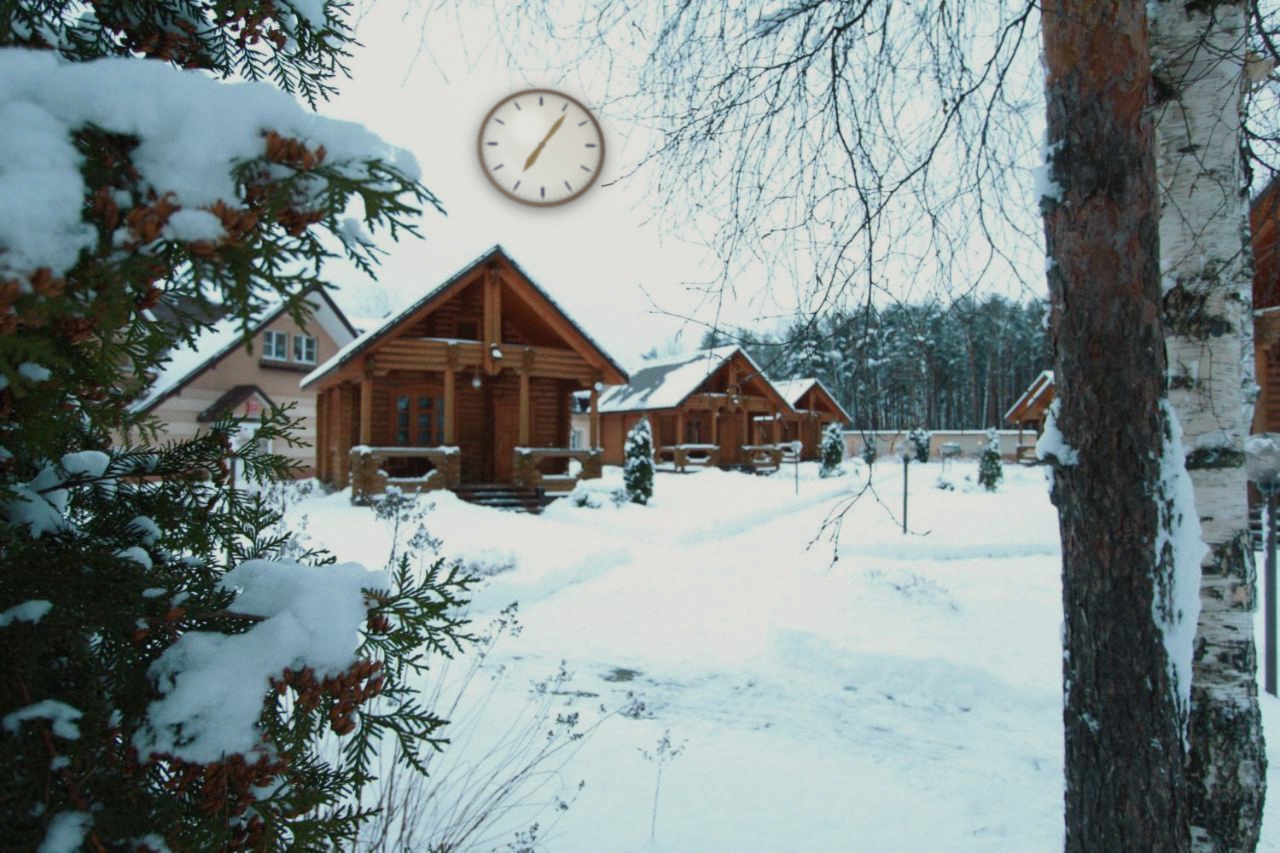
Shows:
{"hour": 7, "minute": 6}
